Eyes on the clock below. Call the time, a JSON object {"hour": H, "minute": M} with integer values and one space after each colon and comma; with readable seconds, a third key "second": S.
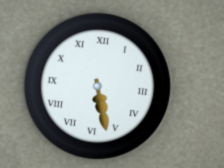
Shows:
{"hour": 5, "minute": 27}
